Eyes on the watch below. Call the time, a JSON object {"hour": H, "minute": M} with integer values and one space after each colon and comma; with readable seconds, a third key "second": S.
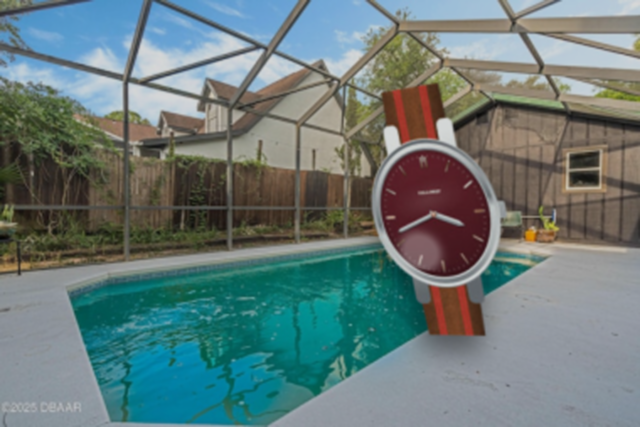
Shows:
{"hour": 3, "minute": 42}
